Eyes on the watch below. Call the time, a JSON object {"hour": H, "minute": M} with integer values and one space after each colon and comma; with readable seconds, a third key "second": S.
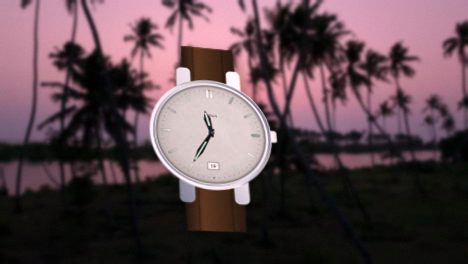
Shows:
{"hour": 11, "minute": 35}
